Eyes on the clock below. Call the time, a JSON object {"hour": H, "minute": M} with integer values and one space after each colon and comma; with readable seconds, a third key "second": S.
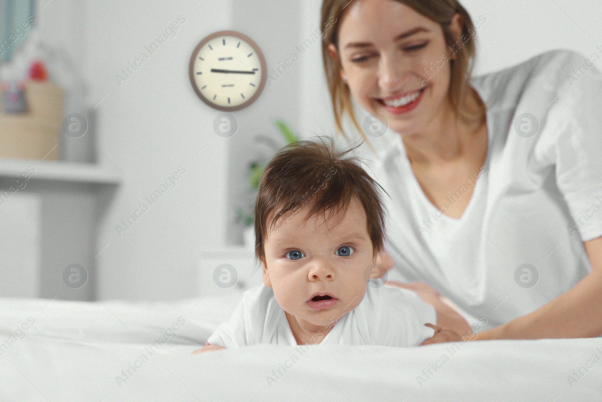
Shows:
{"hour": 9, "minute": 16}
